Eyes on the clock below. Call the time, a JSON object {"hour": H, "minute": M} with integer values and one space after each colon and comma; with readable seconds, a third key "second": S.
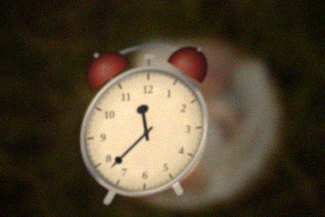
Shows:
{"hour": 11, "minute": 38}
